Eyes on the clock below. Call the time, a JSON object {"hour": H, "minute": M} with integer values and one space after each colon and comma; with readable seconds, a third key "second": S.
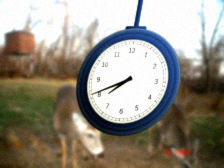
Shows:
{"hour": 7, "minute": 41}
